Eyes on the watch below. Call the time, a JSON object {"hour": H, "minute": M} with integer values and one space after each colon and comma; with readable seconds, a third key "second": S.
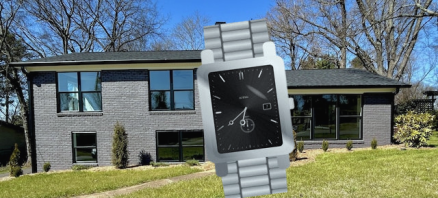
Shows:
{"hour": 6, "minute": 39}
